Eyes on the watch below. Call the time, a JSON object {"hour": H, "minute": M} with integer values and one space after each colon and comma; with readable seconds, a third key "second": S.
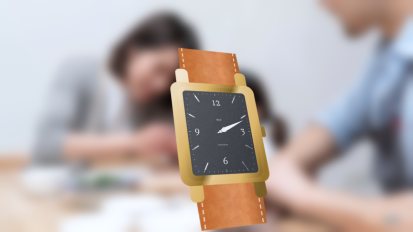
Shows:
{"hour": 2, "minute": 11}
